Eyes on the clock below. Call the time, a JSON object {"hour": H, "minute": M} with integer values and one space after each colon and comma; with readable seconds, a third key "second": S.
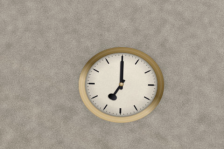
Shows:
{"hour": 7, "minute": 0}
